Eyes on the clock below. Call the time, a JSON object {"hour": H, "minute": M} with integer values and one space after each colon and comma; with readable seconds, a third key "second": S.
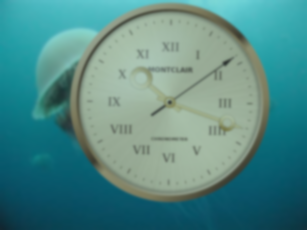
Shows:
{"hour": 10, "minute": 18, "second": 9}
